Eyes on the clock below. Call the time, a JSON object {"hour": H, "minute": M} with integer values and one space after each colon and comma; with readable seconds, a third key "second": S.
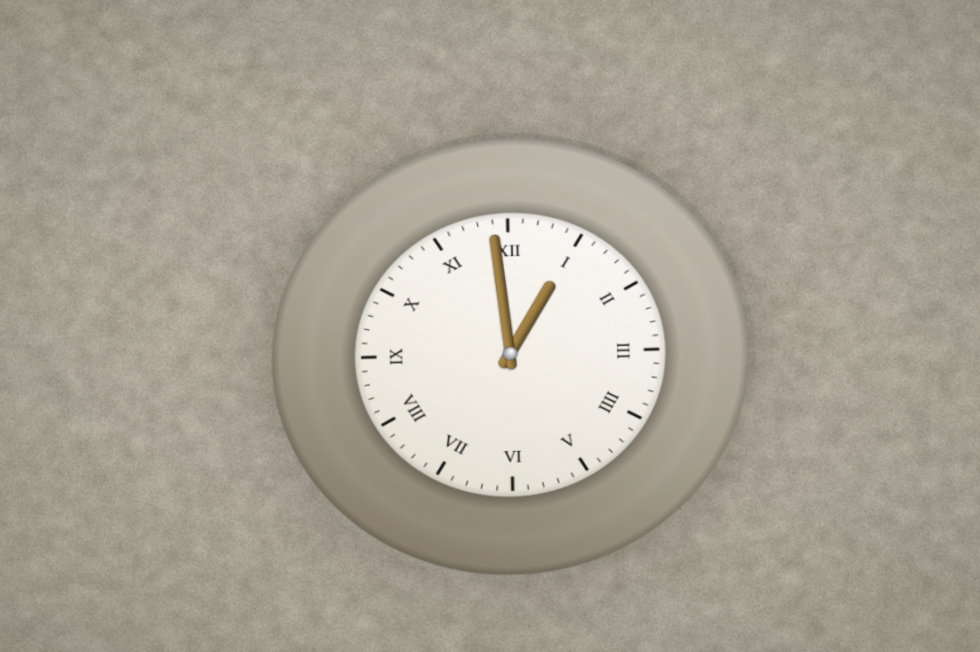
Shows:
{"hour": 12, "minute": 59}
